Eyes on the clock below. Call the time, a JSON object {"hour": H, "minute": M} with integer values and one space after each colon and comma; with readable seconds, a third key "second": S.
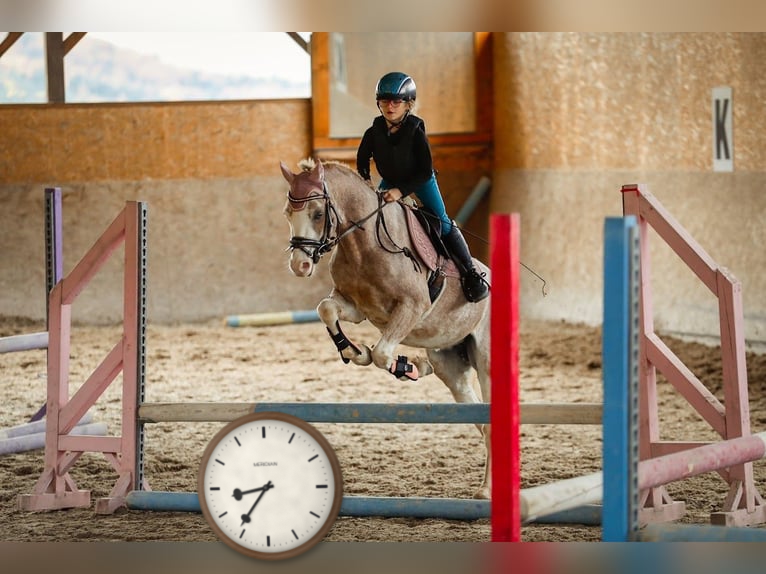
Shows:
{"hour": 8, "minute": 36}
